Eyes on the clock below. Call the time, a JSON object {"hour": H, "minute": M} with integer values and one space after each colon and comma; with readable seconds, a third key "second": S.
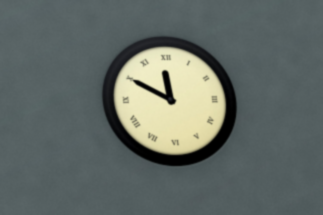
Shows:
{"hour": 11, "minute": 50}
